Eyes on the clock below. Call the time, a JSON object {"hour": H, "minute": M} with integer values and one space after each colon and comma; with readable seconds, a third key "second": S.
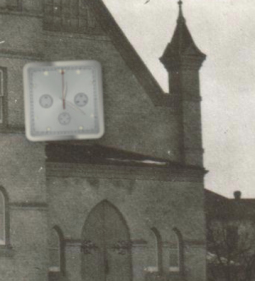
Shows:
{"hour": 12, "minute": 21}
